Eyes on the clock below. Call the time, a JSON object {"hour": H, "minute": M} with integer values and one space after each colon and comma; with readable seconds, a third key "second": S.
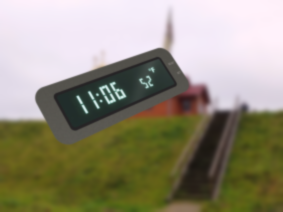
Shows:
{"hour": 11, "minute": 6}
